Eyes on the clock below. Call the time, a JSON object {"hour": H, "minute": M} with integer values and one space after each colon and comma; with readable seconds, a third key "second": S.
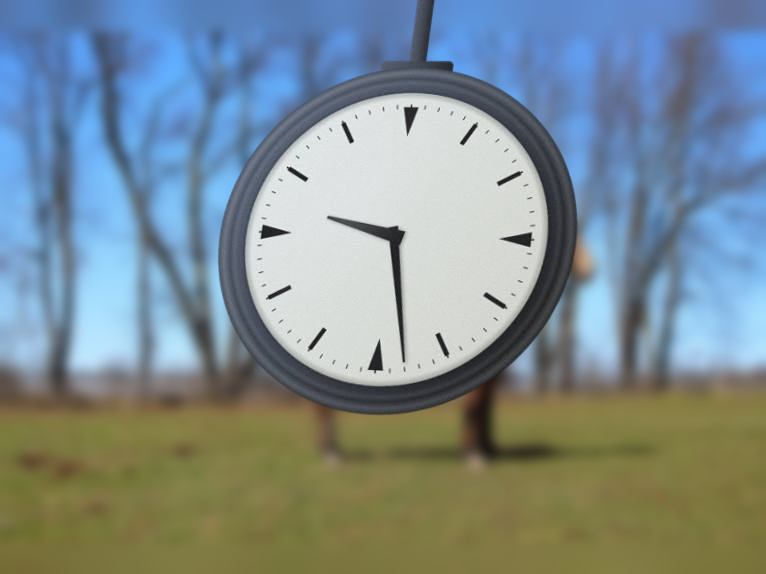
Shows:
{"hour": 9, "minute": 28}
